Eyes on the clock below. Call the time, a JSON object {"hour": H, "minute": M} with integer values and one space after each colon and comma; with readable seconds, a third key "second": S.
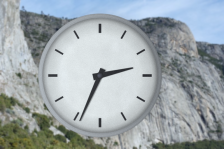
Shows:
{"hour": 2, "minute": 34}
